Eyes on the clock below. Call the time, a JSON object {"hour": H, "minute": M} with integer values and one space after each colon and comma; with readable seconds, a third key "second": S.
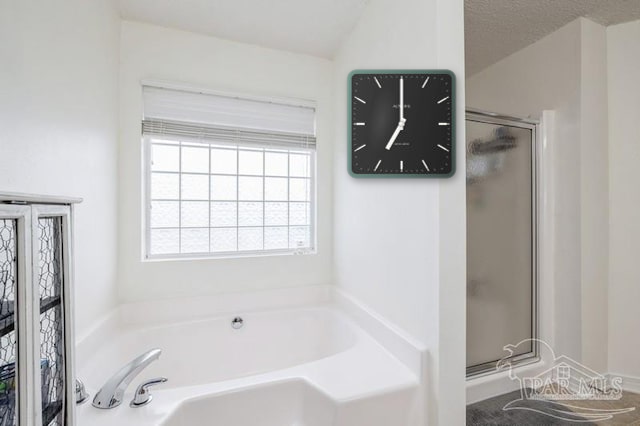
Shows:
{"hour": 7, "minute": 0}
